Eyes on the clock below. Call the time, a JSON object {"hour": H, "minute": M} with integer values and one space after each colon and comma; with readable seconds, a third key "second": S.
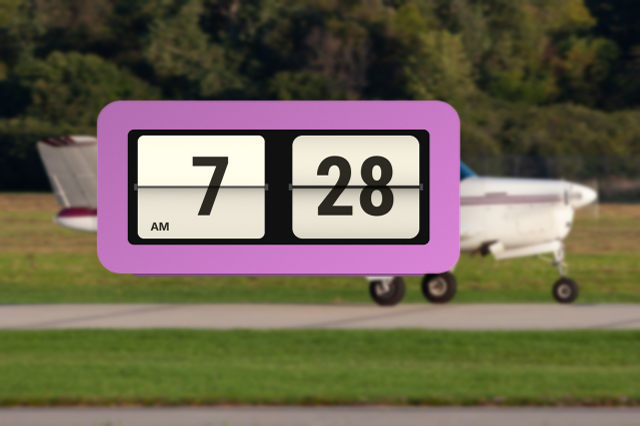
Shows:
{"hour": 7, "minute": 28}
